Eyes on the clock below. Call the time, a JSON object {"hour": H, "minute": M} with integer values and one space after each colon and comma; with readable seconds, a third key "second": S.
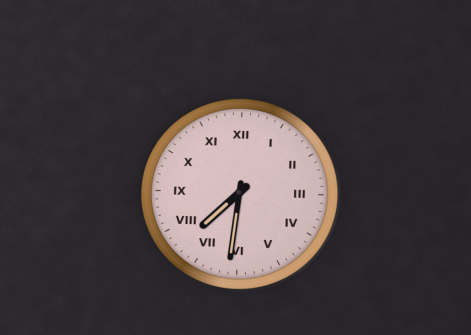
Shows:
{"hour": 7, "minute": 31}
